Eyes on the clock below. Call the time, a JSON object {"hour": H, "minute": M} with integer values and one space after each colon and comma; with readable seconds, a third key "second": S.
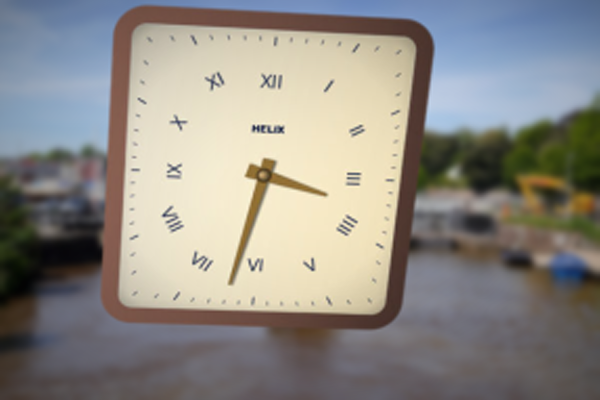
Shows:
{"hour": 3, "minute": 32}
